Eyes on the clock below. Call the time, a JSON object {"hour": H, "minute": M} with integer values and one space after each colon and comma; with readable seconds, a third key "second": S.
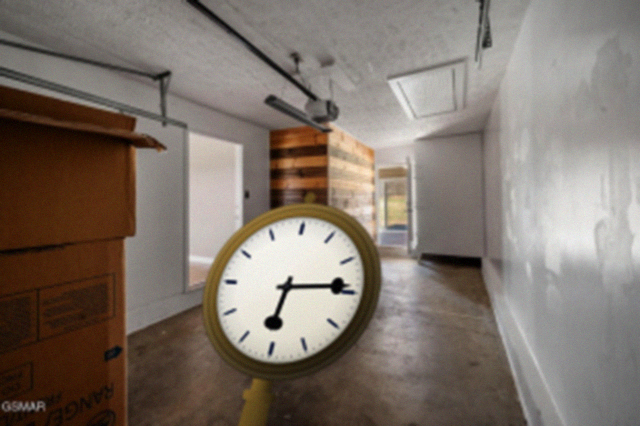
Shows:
{"hour": 6, "minute": 14}
